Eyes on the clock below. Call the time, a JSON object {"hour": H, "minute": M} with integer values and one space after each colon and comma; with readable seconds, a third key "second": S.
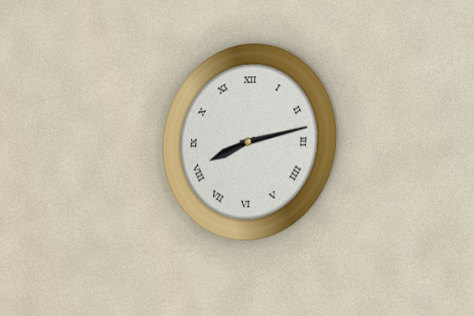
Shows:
{"hour": 8, "minute": 13}
